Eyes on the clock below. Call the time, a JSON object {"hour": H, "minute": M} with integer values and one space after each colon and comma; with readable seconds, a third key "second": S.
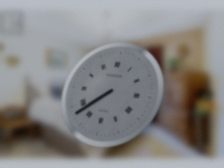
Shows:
{"hour": 7, "minute": 38}
